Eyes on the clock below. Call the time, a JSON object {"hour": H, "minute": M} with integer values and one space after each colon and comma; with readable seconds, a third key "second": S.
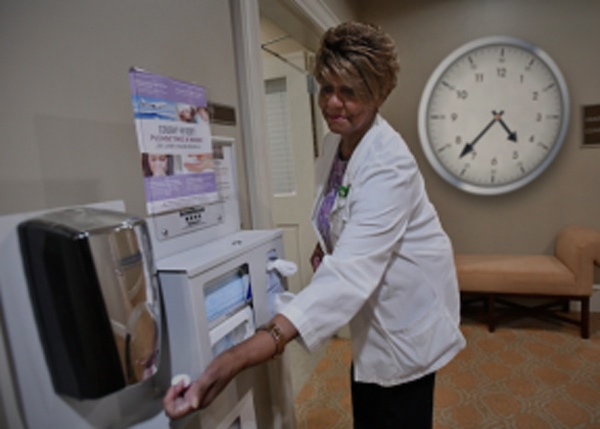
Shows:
{"hour": 4, "minute": 37}
